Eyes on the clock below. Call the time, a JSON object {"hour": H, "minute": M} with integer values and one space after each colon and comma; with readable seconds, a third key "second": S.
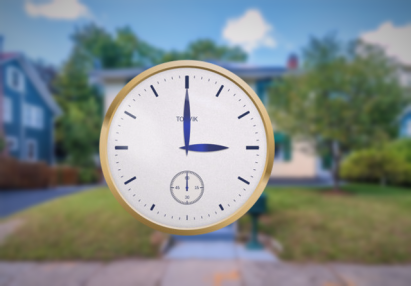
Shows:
{"hour": 3, "minute": 0}
